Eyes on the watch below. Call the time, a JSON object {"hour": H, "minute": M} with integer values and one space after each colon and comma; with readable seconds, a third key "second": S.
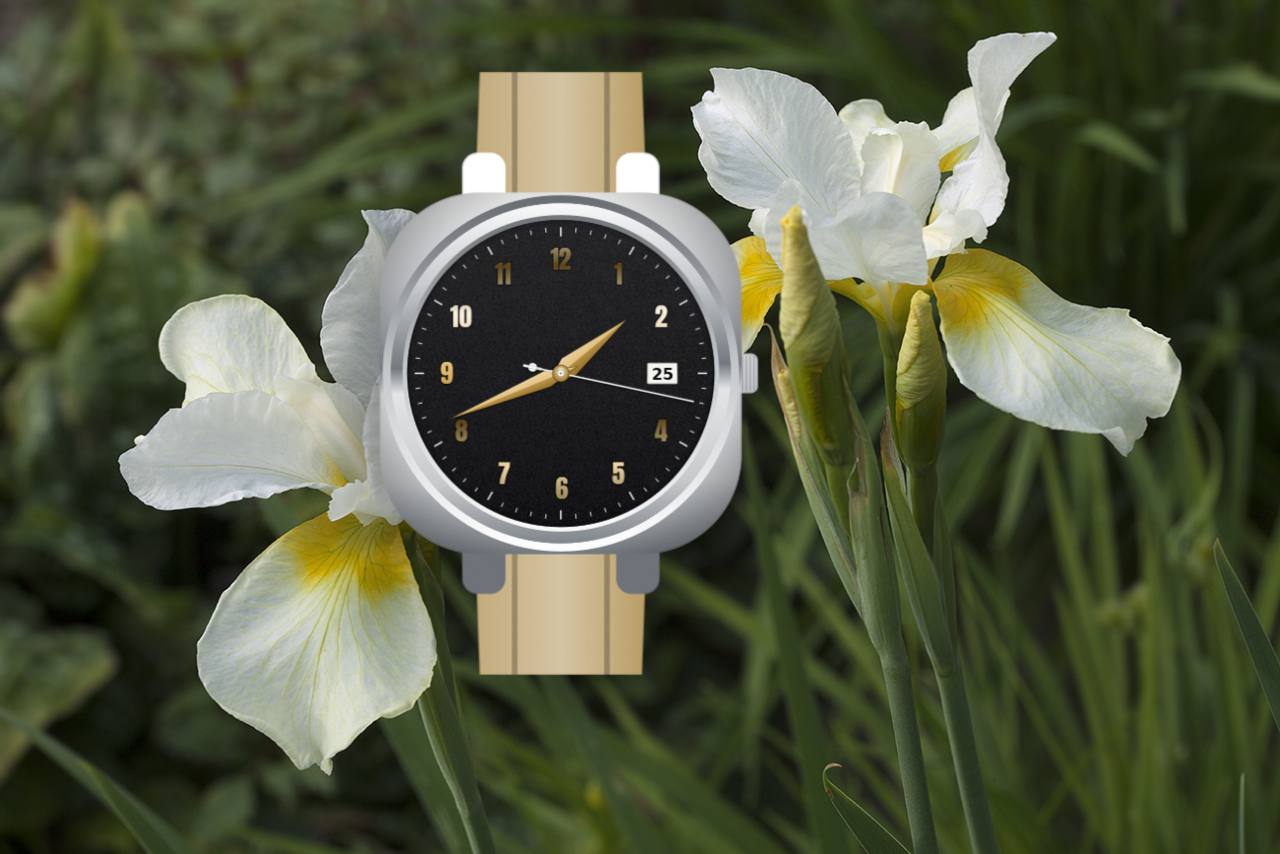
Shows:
{"hour": 1, "minute": 41, "second": 17}
